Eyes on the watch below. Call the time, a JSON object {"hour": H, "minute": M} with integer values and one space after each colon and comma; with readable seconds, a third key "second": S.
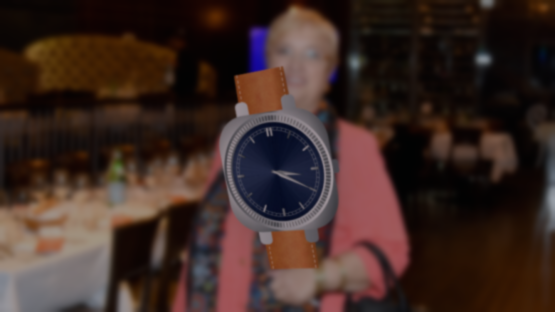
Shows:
{"hour": 3, "minute": 20}
